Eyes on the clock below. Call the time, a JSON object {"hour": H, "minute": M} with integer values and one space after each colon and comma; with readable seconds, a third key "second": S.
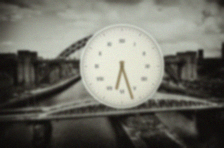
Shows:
{"hour": 6, "minute": 27}
